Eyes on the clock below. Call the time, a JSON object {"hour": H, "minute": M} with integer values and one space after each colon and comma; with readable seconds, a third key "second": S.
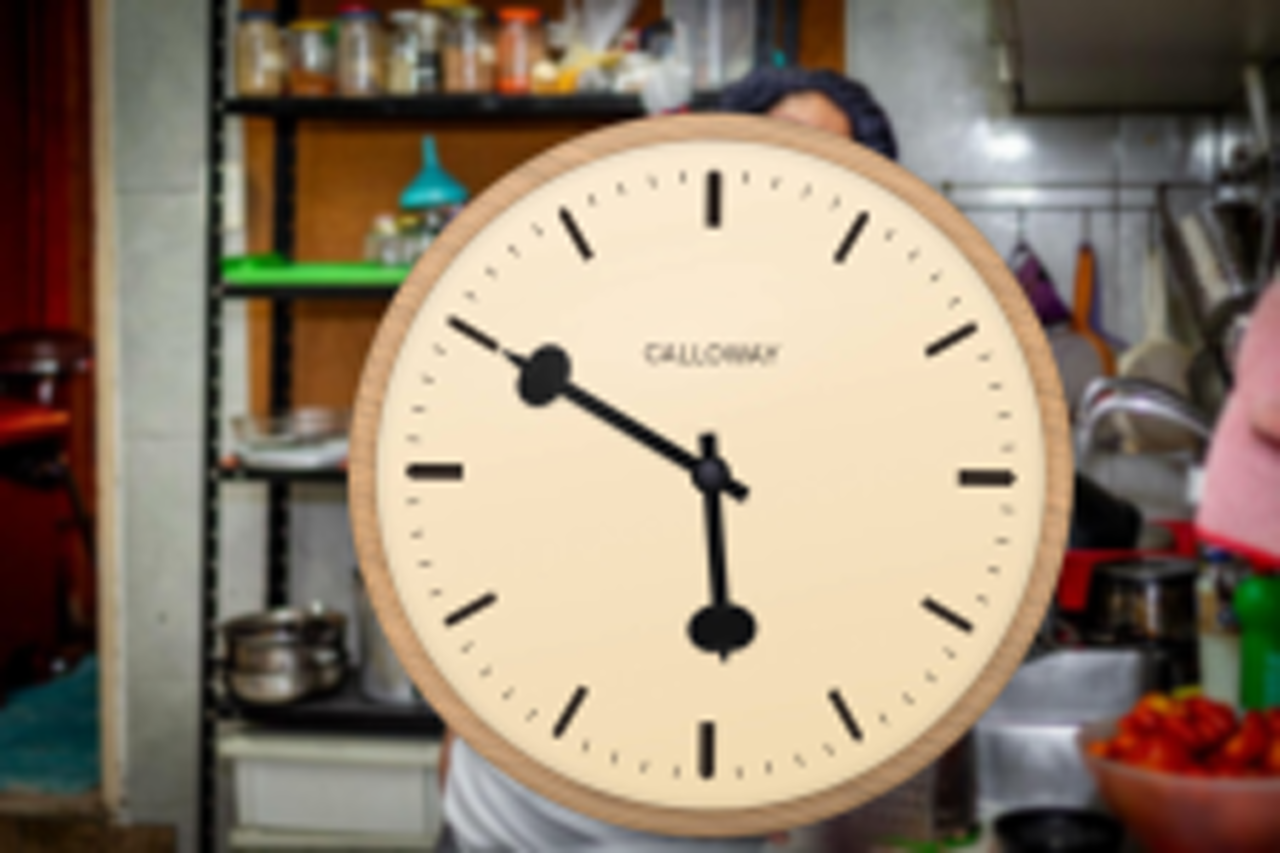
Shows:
{"hour": 5, "minute": 50}
